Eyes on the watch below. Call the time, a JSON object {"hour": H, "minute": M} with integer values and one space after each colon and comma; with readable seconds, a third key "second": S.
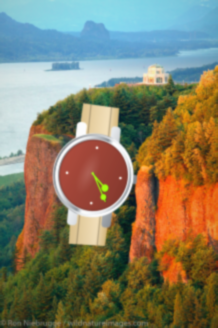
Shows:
{"hour": 4, "minute": 25}
